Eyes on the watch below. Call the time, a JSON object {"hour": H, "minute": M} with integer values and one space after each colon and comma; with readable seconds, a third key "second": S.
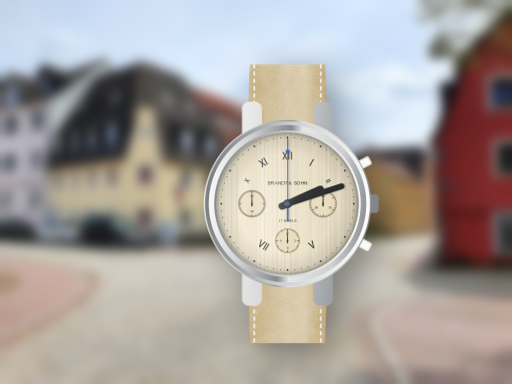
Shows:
{"hour": 2, "minute": 12}
